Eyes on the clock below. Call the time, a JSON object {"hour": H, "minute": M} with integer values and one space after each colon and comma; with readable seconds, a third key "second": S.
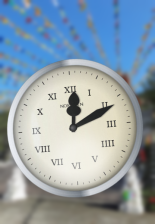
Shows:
{"hour": 12, "minute": 11}
